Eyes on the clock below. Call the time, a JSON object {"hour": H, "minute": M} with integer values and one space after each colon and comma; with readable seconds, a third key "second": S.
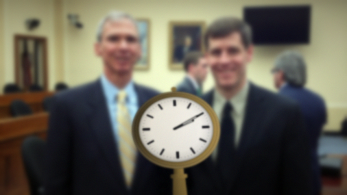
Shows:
{"hour": 2, "minute": 10}
